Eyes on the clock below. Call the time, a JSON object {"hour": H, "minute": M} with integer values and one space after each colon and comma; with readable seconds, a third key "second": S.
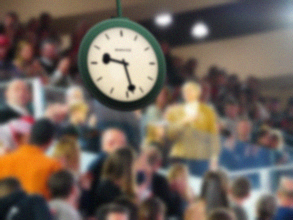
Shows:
{"hour": 9, "minute": 28}
